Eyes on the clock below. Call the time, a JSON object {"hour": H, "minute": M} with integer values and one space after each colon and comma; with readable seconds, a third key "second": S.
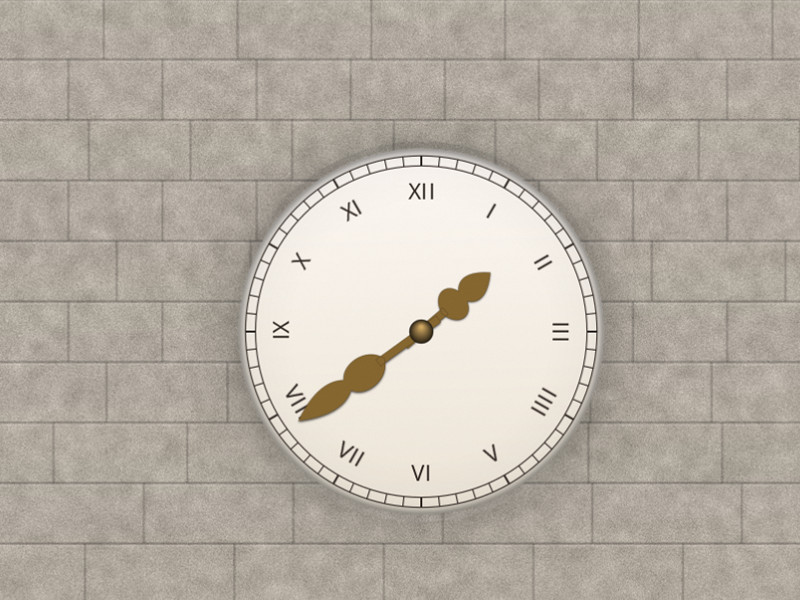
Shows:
{"hour": 1, "minute": 39}
